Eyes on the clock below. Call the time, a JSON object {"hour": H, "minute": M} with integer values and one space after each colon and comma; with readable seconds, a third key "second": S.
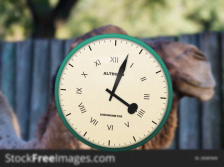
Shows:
{"hour": 4, "minute": 3}
